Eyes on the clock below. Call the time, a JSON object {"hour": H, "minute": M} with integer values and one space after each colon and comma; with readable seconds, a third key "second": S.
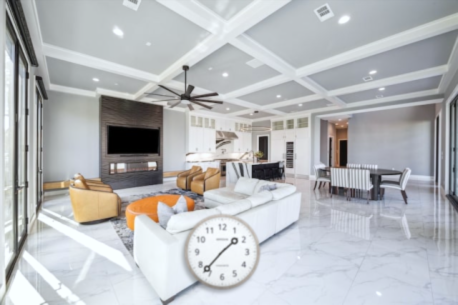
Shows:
{"hour": 1, "minute": 37}
